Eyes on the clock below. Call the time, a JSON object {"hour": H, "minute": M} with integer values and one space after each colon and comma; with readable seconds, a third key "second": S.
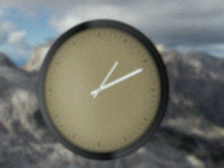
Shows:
{"hour": 1, "minute": 11}
